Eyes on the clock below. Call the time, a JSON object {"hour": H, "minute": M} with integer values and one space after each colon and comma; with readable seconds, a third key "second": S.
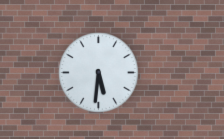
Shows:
{"hour": 5, "minute": 31}
